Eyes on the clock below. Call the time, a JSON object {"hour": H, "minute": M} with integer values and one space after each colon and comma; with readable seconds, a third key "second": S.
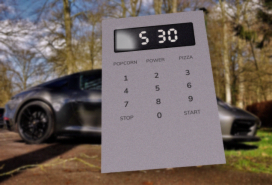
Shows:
{"hour": 5, "minute": 30}
